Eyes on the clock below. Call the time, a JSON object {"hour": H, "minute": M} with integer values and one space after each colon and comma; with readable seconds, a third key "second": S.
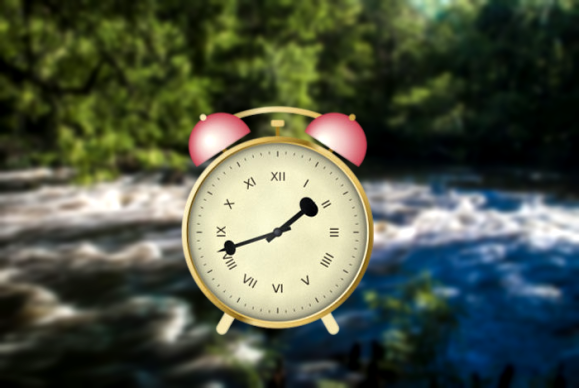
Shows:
{"hour": 1, "minute": 42}
